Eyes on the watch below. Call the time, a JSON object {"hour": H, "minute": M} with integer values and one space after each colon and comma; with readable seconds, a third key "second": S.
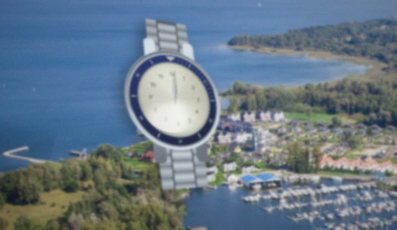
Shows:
{"hour": 12, "minute": 1}
